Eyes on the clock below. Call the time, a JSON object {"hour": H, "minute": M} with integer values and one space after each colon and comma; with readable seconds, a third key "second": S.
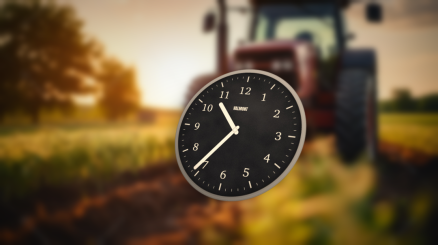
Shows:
{"hour": 10, "minute": 36}
